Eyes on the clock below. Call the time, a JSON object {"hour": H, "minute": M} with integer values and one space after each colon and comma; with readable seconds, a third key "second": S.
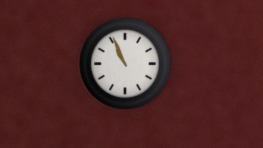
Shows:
{"hour": 10, "minute": 56}
